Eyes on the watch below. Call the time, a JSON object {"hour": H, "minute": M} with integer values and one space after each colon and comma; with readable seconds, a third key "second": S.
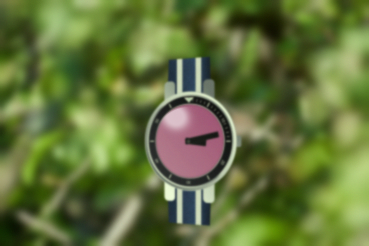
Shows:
{"hour": 3, "minute": 13}
